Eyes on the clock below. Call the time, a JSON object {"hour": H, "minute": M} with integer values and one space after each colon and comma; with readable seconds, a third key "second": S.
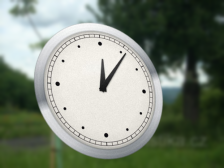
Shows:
{"hour": 12, "minute": 6}
